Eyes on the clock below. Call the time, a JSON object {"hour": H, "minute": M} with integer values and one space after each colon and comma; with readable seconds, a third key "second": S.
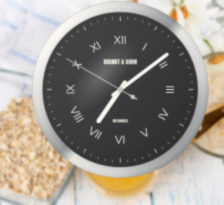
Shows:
{"hour": 7, "minute": 8, "second": 50}
